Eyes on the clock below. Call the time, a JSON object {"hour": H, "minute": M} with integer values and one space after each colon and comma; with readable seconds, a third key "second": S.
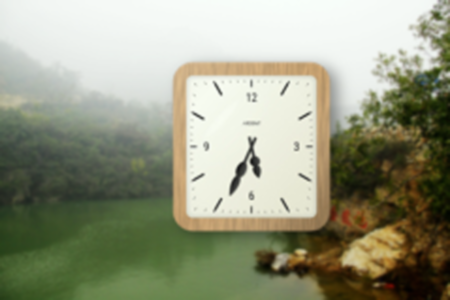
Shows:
{"hour": 5, "minute": 34}
